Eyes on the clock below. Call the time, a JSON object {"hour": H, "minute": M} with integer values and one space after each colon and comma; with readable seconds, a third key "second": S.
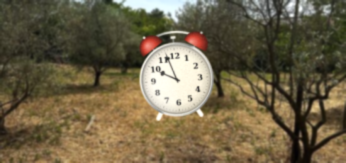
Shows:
{"hour": 9, "minute": 57}
